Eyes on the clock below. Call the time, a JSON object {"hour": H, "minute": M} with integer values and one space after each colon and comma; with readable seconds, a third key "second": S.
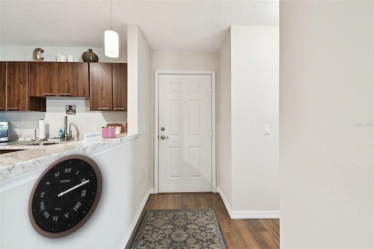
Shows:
{"hour": 2, "minute": 11}
